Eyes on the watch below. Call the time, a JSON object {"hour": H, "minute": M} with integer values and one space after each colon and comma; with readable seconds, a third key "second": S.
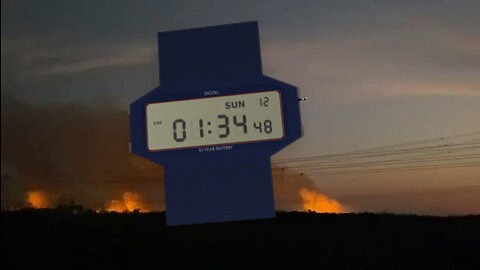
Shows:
{"hour": 1, "minute": 34, "second": 48}
